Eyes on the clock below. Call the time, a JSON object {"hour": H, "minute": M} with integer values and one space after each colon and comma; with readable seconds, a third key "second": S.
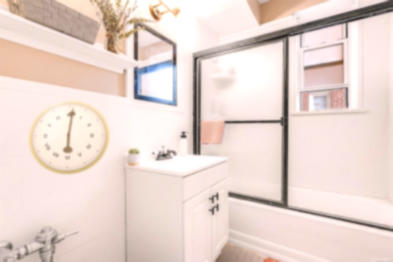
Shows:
{"hour": 6, "minute": 1}
